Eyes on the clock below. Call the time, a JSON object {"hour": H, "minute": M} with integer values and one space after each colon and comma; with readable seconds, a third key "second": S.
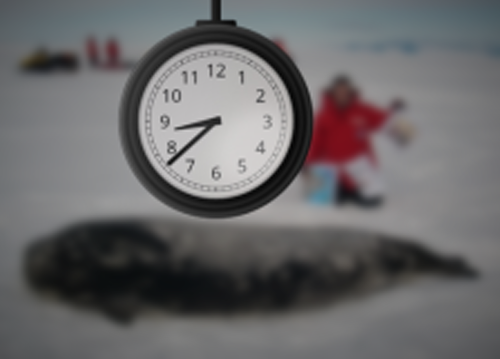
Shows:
{"hour": 8, "minute": 38}
